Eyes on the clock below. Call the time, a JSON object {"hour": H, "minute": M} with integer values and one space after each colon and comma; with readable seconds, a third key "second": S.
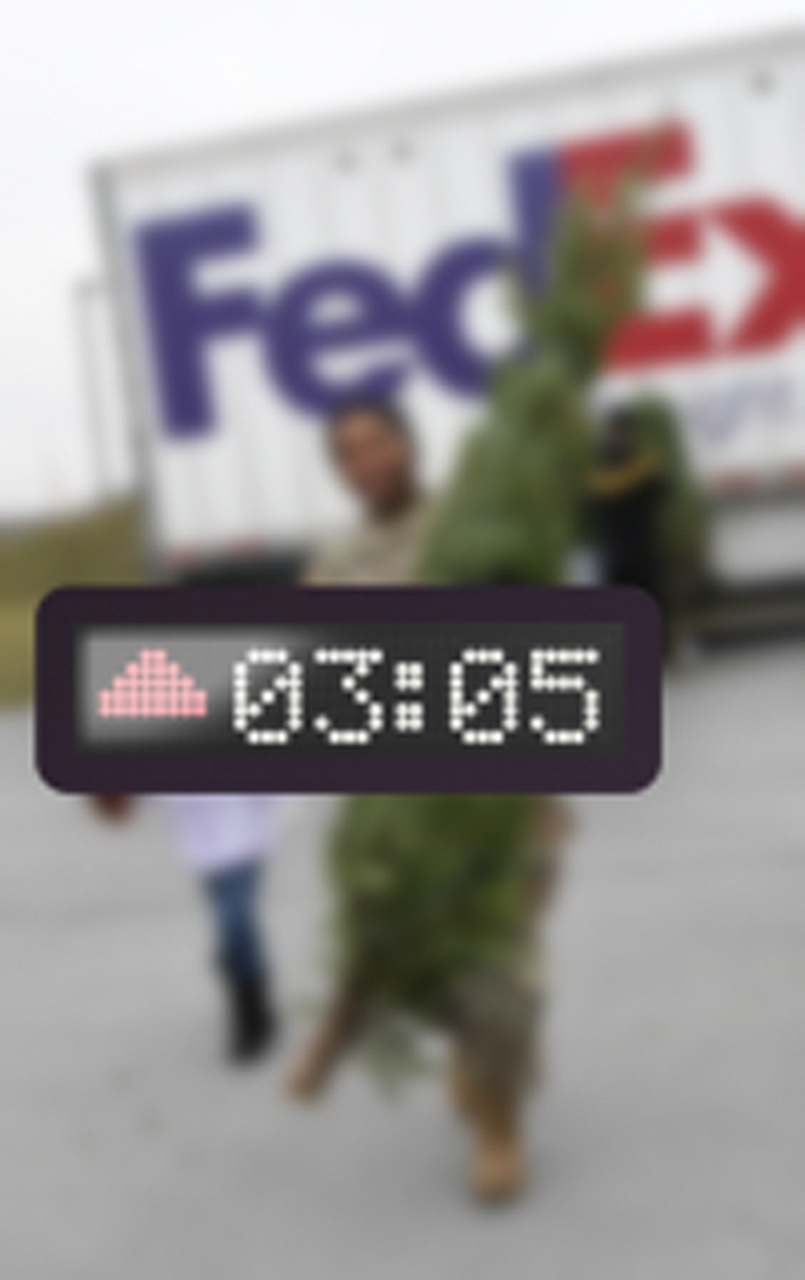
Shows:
{"hour": 3, "minute": 5}
